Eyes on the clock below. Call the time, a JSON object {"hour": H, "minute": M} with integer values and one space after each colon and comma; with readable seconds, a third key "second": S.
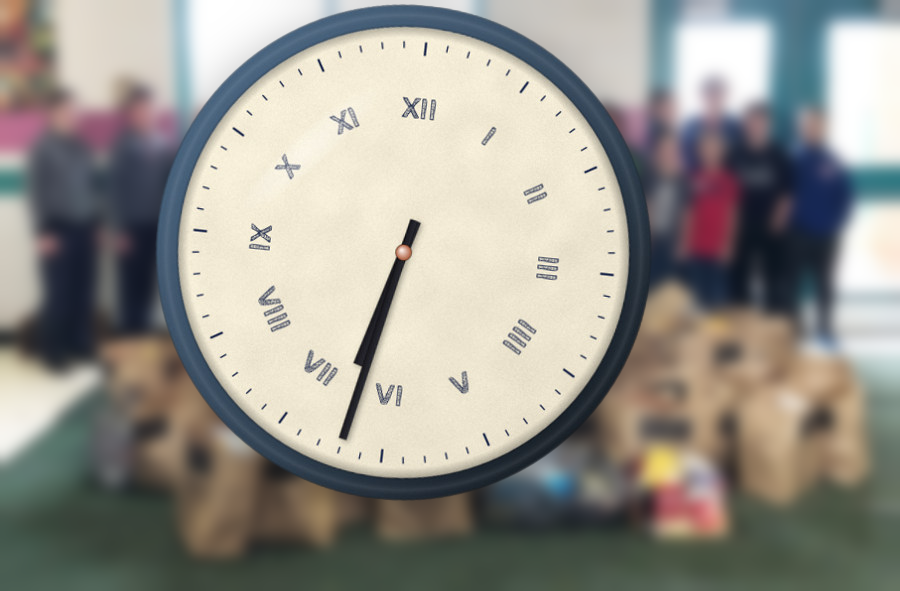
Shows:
{"hour": 6, "minute": 32}
